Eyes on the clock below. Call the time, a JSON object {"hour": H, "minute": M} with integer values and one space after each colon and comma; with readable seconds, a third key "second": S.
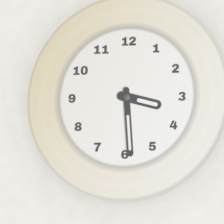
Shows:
{"hour": 3, "minute": 29}
